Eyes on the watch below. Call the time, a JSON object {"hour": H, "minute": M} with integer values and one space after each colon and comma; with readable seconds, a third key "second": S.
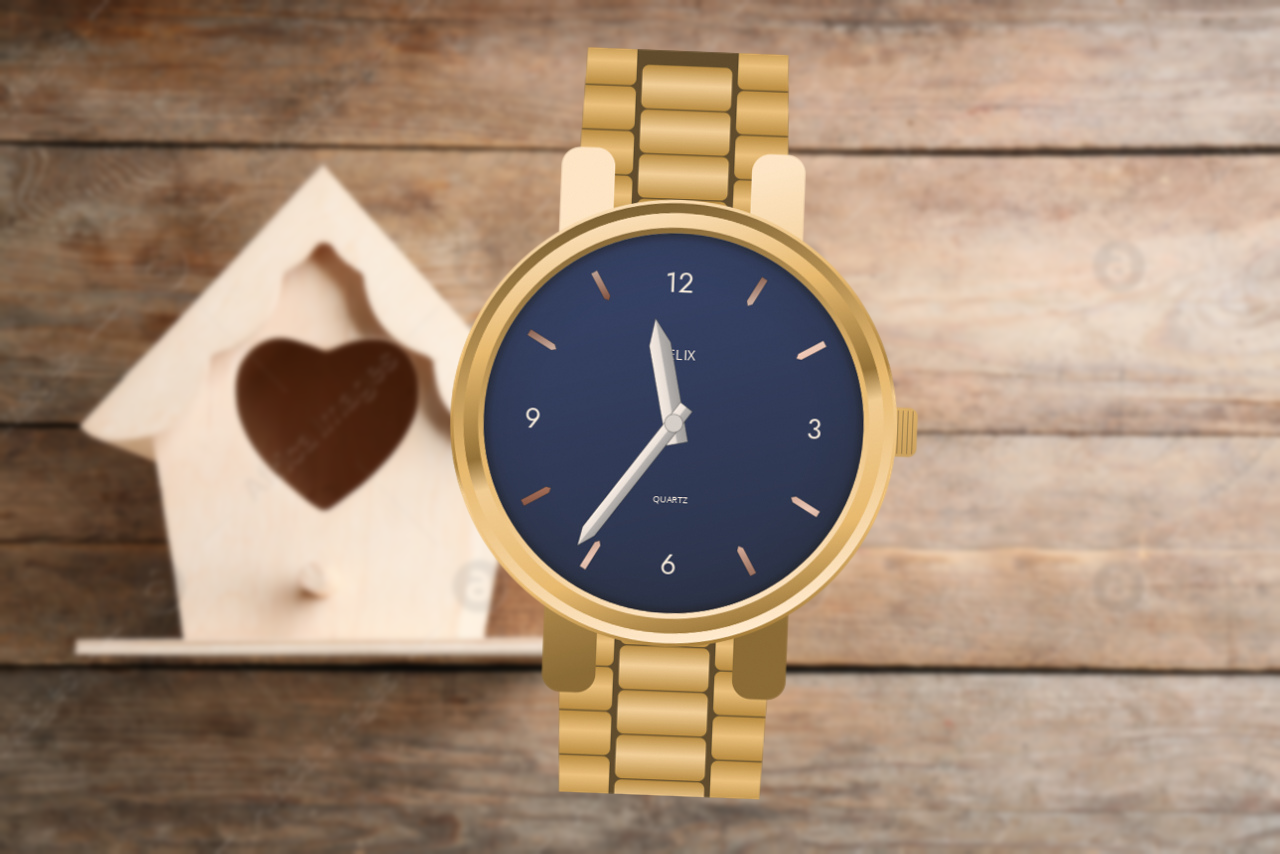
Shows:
{"hour": 11, "minute": 36}
